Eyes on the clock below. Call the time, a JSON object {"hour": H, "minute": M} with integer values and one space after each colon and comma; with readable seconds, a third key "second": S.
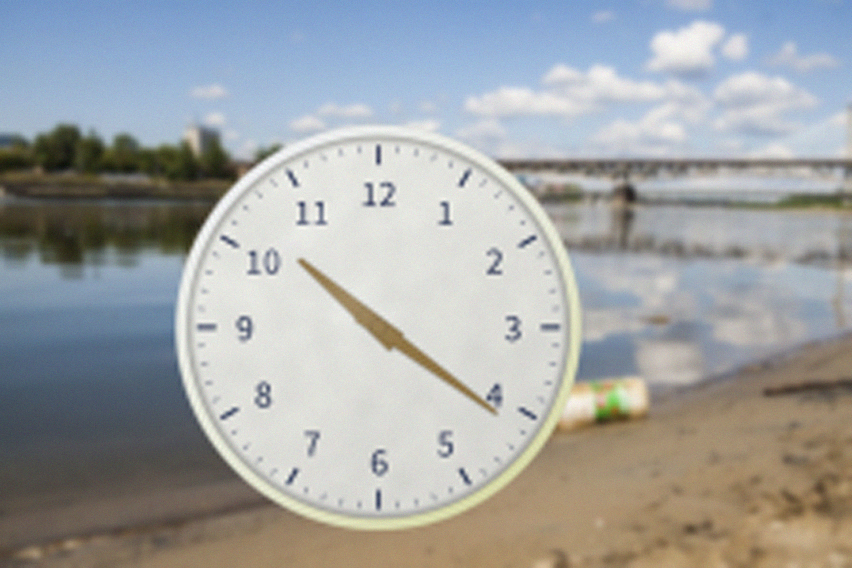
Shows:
{"hour": 10, "minute": 21}
